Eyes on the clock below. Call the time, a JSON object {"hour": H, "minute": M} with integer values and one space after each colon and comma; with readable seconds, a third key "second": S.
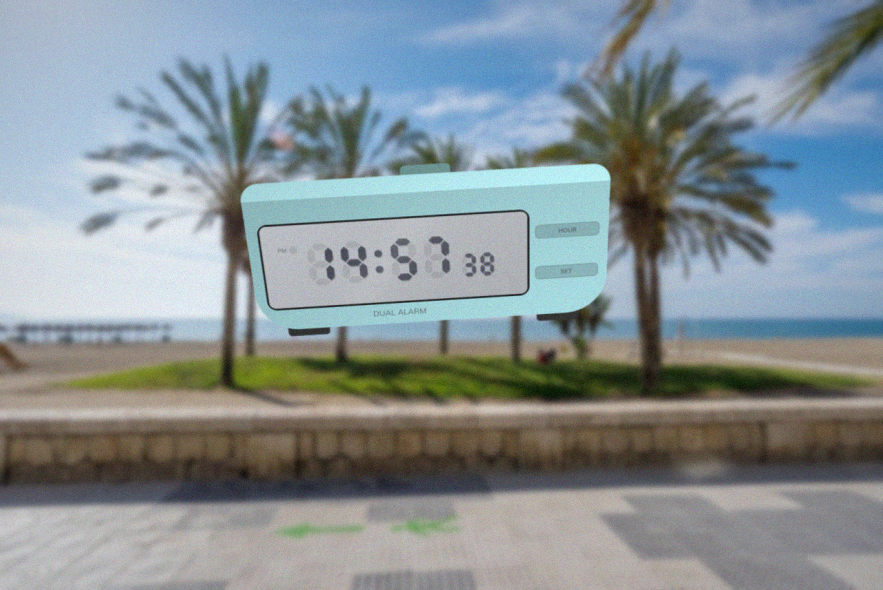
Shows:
{"hour": 14, "minute": 57, "second": 38}
